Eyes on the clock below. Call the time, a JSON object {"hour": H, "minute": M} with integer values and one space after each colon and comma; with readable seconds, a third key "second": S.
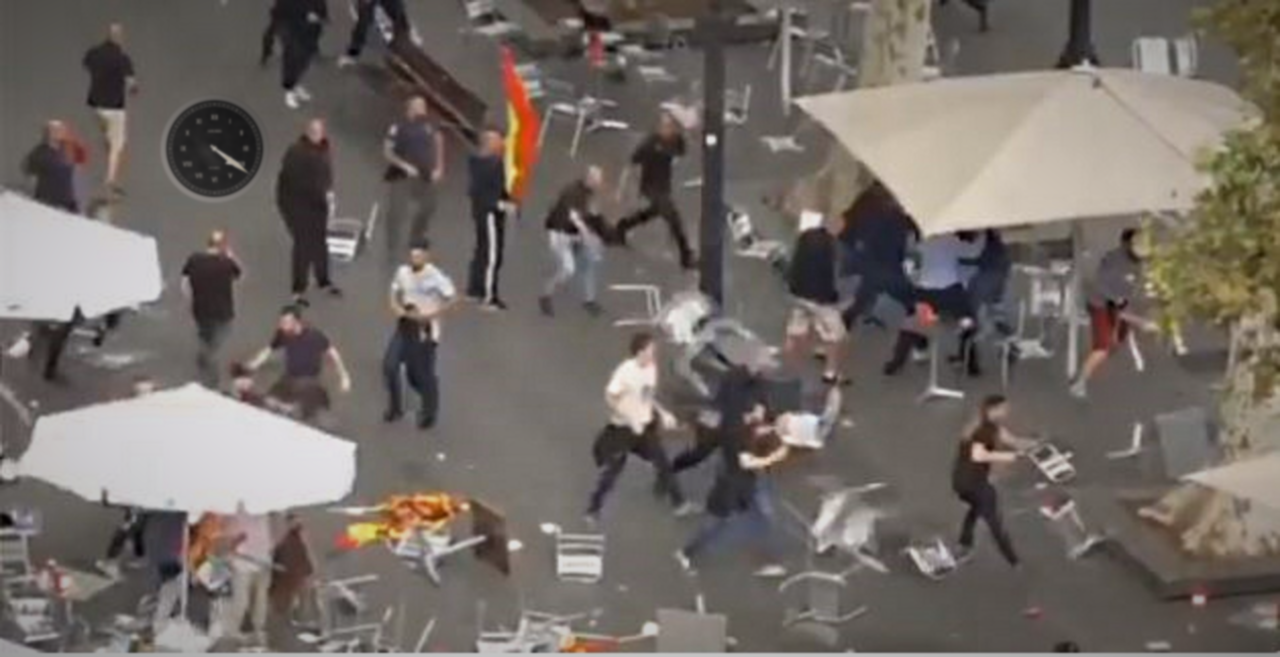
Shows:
{"hour": 4, "minute": 21}
